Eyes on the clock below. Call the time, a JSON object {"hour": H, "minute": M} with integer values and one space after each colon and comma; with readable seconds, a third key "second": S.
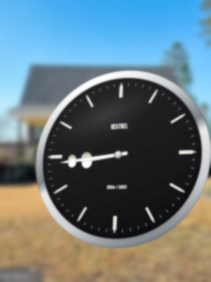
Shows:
{"hour": 8, "minute": 44}
